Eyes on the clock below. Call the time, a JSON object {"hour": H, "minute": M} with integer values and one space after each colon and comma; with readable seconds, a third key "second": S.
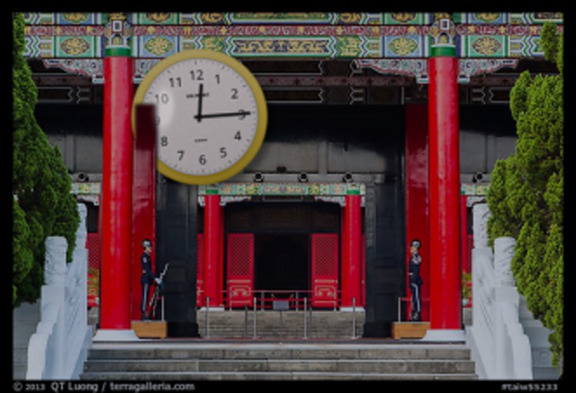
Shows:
{"hour": 12, "minute": 15}
